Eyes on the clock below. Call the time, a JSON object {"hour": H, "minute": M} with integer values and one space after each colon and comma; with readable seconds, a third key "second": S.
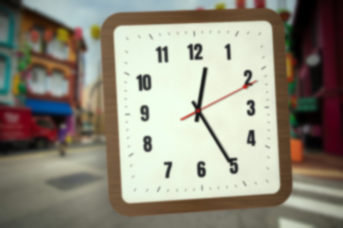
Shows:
{"hour": 12, "minute": 25, "second": 11}
